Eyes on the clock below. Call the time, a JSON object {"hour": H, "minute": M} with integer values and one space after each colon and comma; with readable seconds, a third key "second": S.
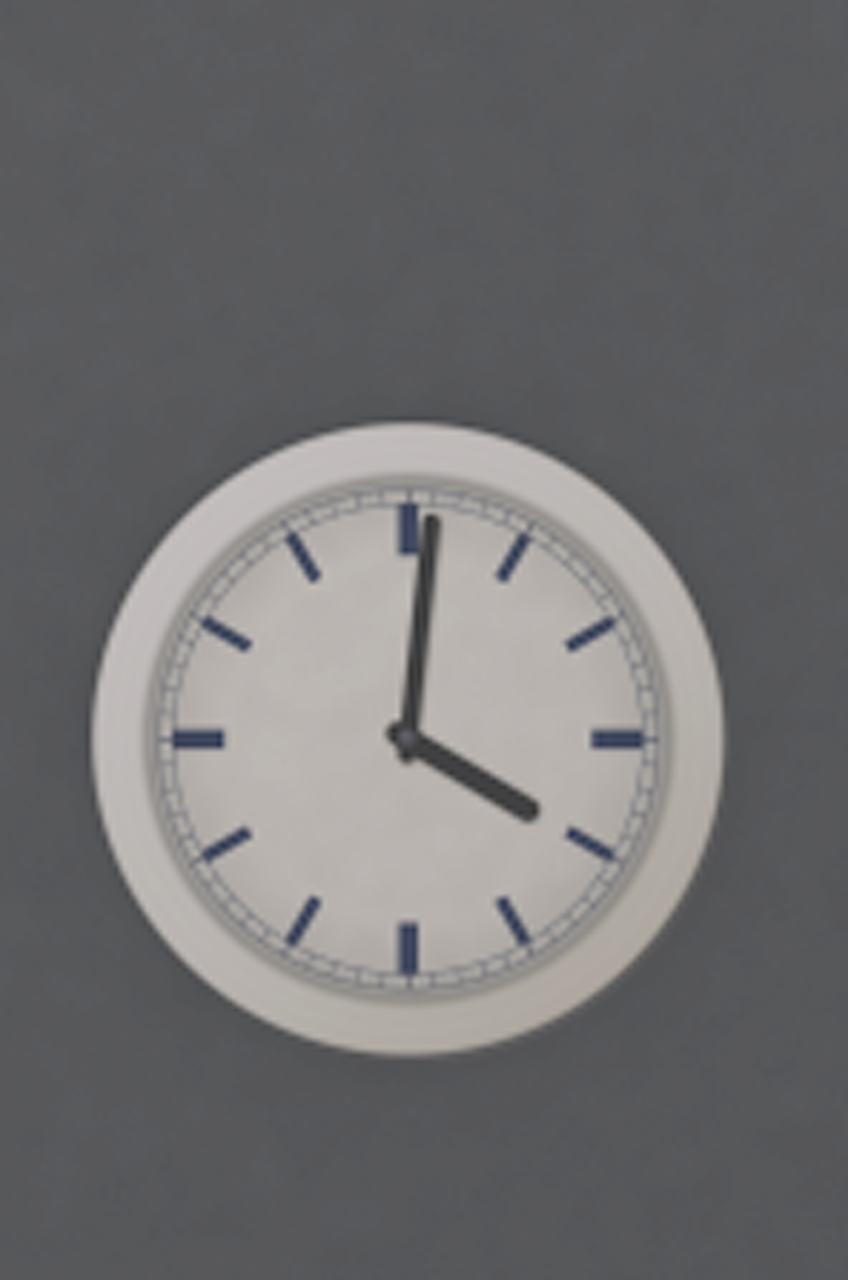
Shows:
{"hour": 4, "minute": 1}
